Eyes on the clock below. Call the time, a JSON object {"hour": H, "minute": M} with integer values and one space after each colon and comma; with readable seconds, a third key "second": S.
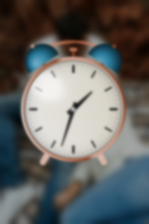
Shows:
{"hour": 1, "minute": 33}
